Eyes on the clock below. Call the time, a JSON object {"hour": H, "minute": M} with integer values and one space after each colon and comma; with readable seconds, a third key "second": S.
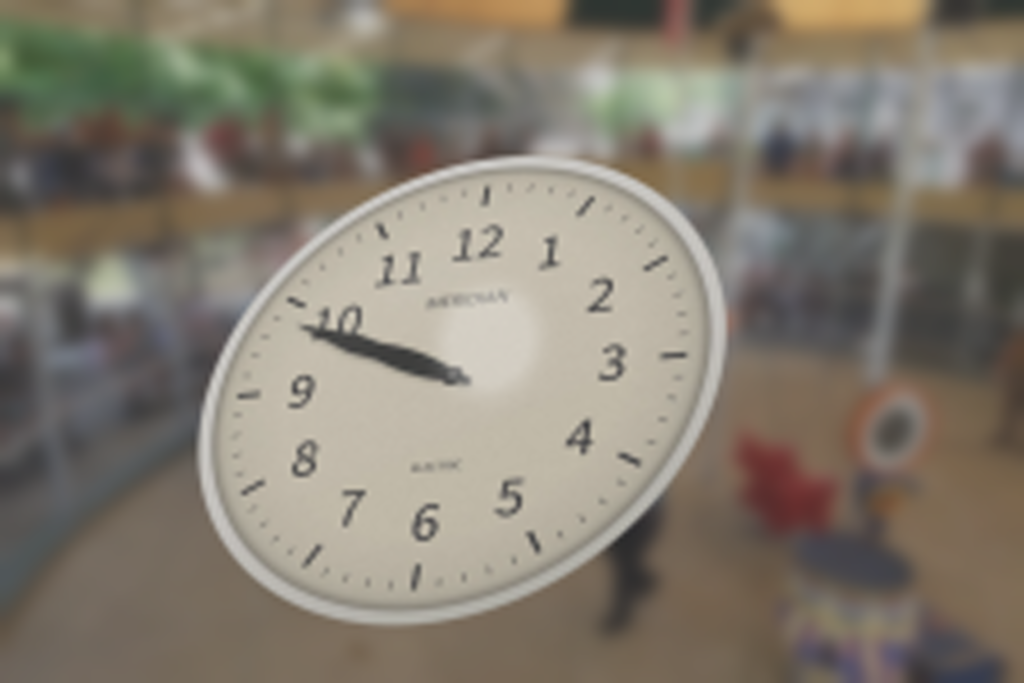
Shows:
{"hour": 9, "minute": 49}
